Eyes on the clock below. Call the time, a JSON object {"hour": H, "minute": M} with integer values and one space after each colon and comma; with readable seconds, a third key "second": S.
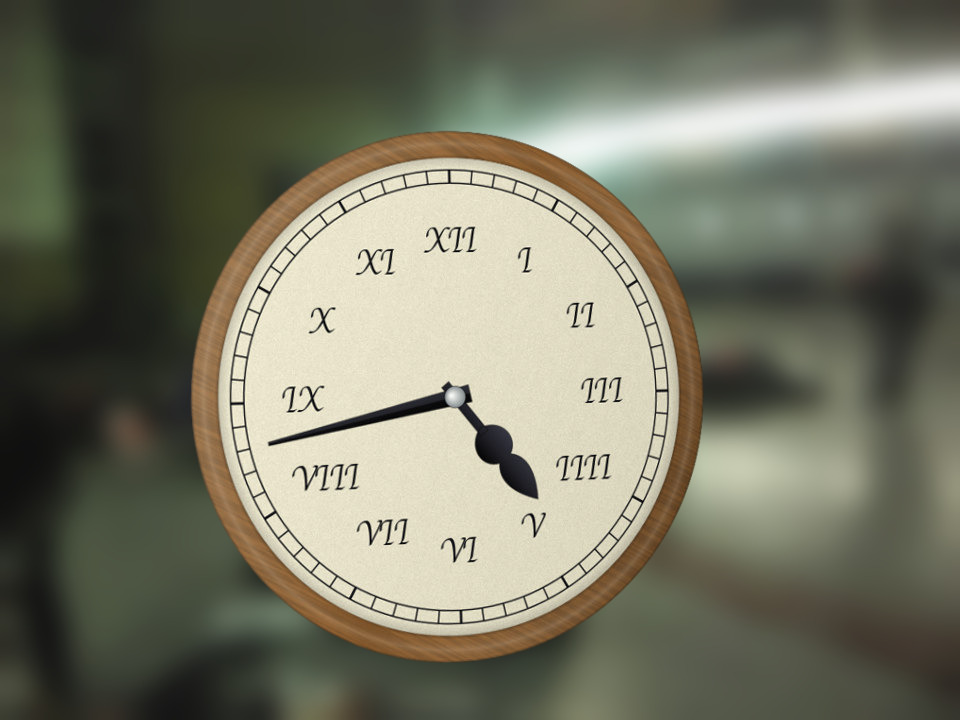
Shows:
{"hour": 4, "minute": 43}
